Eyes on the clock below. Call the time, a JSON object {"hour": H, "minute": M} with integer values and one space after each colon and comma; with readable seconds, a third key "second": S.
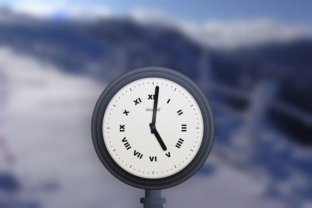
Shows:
{"hour": 5, "minute": 1}
